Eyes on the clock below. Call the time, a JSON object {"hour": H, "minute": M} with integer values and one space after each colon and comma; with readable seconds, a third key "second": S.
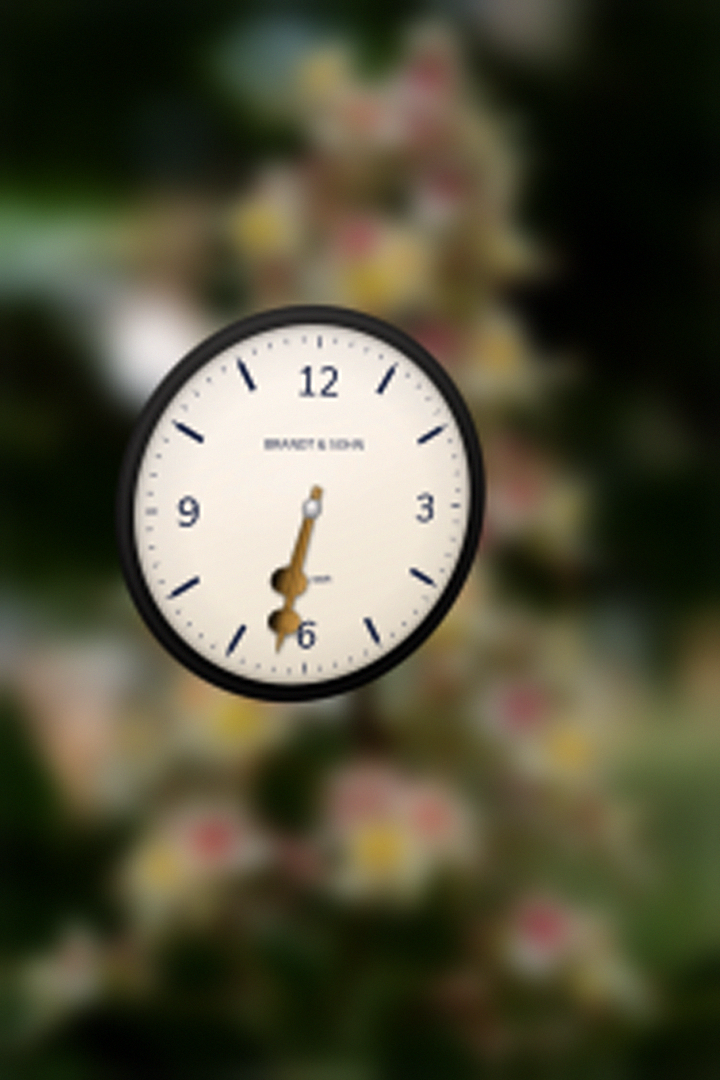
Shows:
{"hour": 6, "minute": 32}
